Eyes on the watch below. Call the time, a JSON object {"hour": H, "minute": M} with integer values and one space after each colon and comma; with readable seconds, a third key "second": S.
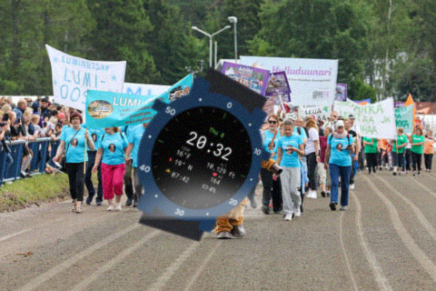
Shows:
{"hour": 20, "minute": 32}
